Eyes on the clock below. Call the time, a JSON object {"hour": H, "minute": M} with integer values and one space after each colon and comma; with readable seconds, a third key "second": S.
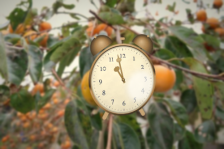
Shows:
{"hour": 10, "minute": 58}
